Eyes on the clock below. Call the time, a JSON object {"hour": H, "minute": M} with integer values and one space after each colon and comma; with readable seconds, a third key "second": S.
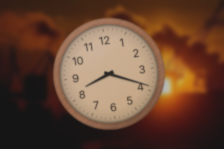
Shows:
{"hour": 8, "minute": 19}
